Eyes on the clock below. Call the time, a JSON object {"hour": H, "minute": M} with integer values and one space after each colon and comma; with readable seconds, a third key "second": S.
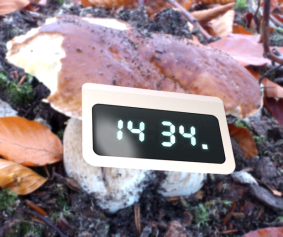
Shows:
{"hour": 14, "minute": 34}
